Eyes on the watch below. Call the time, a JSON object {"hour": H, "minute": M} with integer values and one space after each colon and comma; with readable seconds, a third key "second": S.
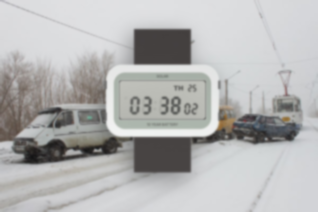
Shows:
{"hour": 3, "minute": 38, "second": 2}
